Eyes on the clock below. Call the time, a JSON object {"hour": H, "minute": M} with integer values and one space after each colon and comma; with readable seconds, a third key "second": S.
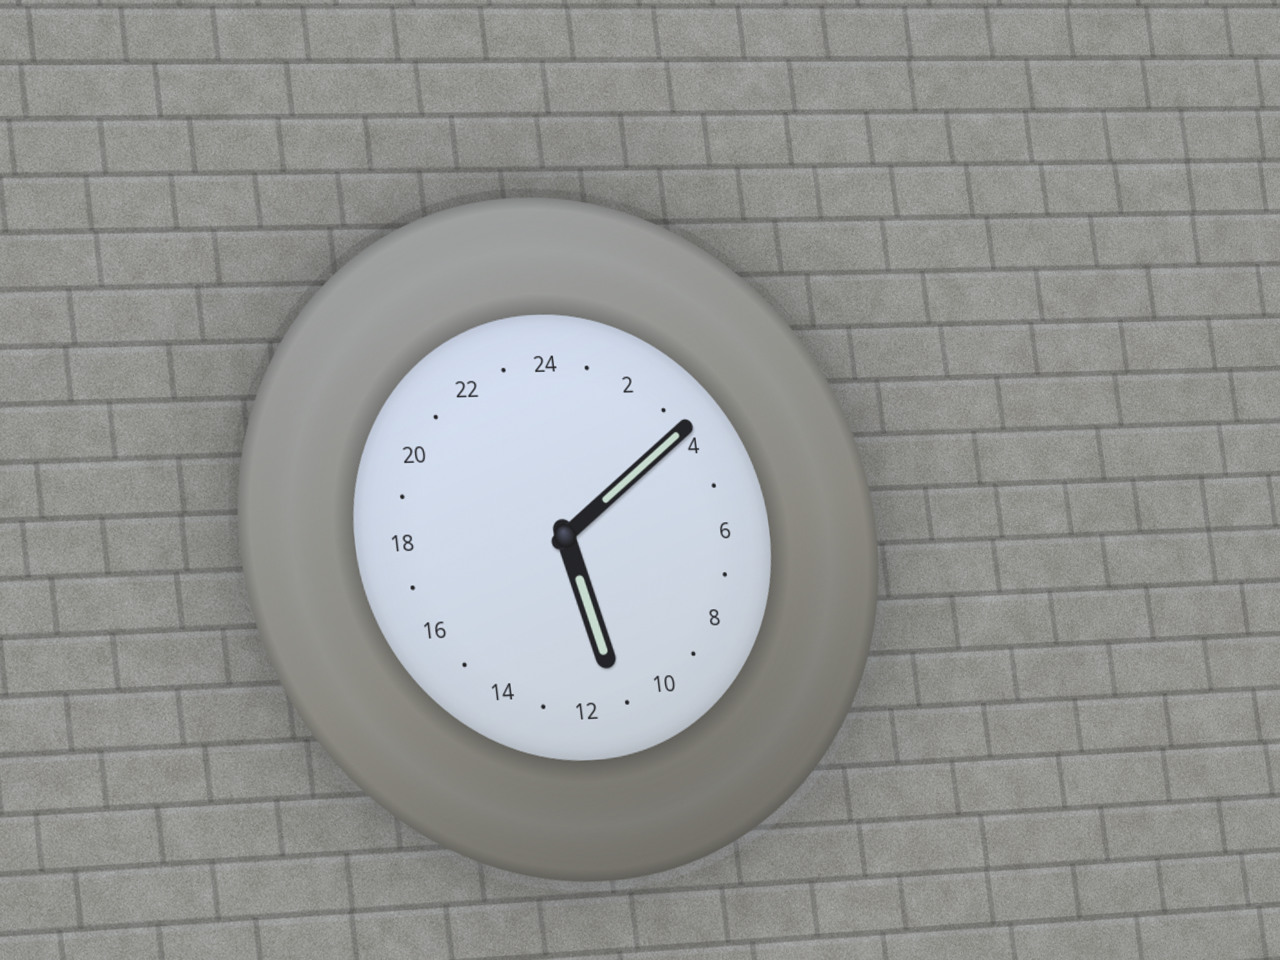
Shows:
{"hour": 11, "minute": 9}
